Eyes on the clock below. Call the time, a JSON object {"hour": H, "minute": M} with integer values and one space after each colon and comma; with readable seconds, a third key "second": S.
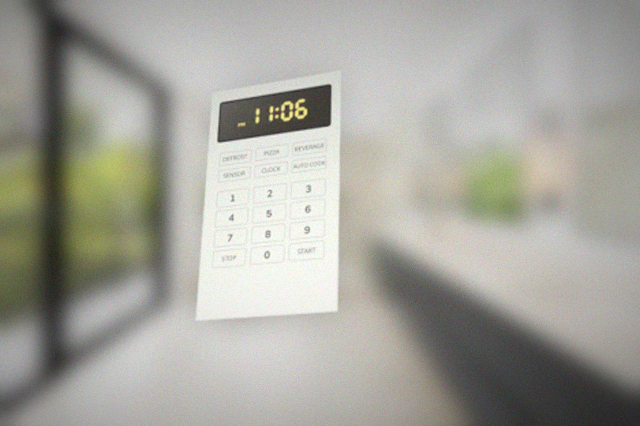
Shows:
{"hour": 11, "minute": 6}
